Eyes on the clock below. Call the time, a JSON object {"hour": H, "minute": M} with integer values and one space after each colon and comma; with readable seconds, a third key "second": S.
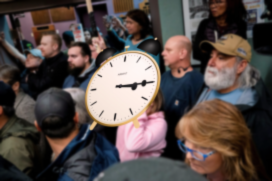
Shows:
{"hour": 3, "minute": 15}
